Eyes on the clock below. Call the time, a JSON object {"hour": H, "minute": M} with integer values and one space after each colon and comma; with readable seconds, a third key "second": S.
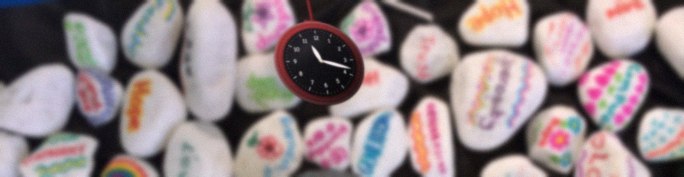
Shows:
{"hour": 11, "minute": 18}
